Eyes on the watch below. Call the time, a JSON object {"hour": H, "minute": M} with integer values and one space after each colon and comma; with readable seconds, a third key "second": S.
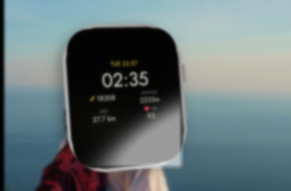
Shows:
{"hour": 2, "minute": 35}
